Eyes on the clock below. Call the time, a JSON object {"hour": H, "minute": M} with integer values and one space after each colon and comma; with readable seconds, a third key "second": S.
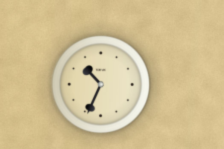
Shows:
{"hour": 10, "minute": 34}
